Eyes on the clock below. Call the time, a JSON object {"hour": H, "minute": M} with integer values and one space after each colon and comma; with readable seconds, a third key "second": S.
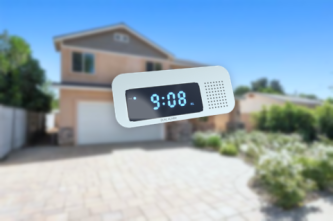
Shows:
{"hour": 9, "minute": 8}
